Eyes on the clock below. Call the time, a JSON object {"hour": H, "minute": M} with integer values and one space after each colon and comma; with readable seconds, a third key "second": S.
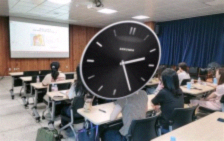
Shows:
{"hour": 2, "minute": 25}
